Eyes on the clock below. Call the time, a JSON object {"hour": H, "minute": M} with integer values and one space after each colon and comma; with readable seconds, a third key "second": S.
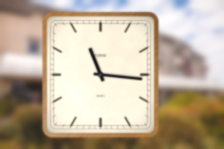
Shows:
{"hour": 11, "minute": 16}
